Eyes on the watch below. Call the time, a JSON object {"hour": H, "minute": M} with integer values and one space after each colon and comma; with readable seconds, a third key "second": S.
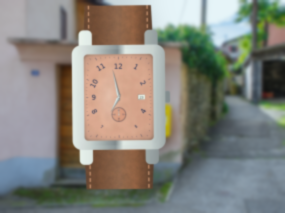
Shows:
{"hour": 6, "minute": 58}
